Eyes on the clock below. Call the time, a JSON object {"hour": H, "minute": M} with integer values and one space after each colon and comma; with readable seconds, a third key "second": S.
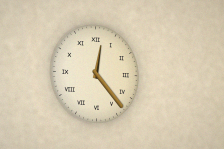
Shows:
{"hour": 12, "minute": 23}
